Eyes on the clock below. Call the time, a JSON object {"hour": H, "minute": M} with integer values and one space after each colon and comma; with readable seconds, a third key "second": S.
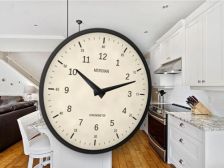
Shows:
{"hour": 10, "minute": 12}
